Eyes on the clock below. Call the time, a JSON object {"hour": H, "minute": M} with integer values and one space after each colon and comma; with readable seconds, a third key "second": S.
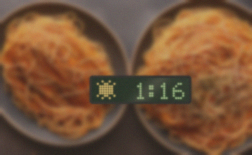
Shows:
{"hour": 1, "minute": 16}
